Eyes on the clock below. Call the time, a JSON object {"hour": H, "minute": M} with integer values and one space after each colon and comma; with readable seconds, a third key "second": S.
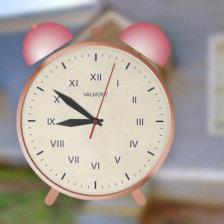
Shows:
{"hour": 8, "minute": 51, "second": 3}
